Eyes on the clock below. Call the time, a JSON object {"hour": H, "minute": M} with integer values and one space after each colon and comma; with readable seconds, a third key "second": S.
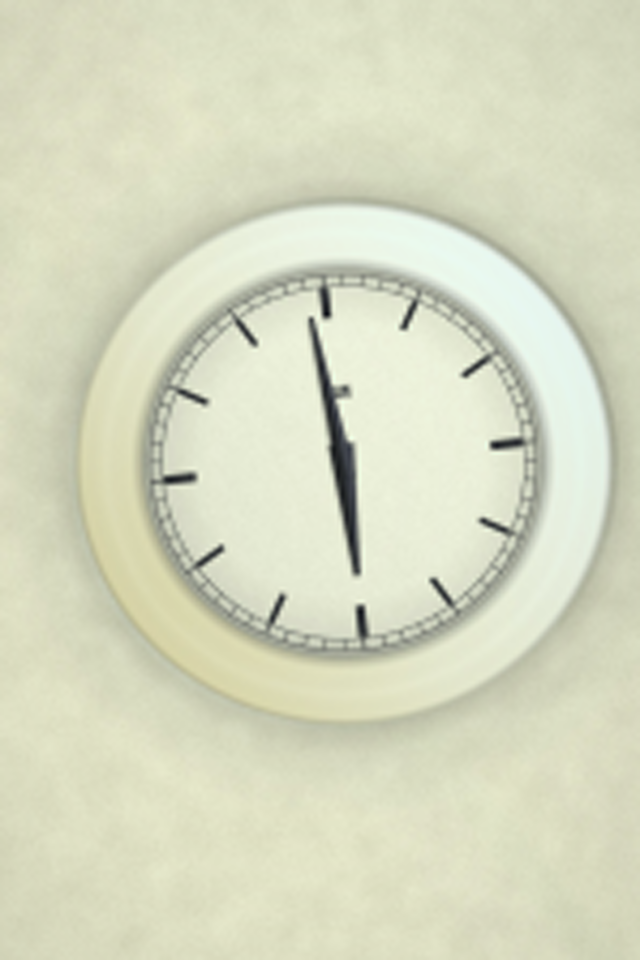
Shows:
{"hour": 5, "minute": 59}
